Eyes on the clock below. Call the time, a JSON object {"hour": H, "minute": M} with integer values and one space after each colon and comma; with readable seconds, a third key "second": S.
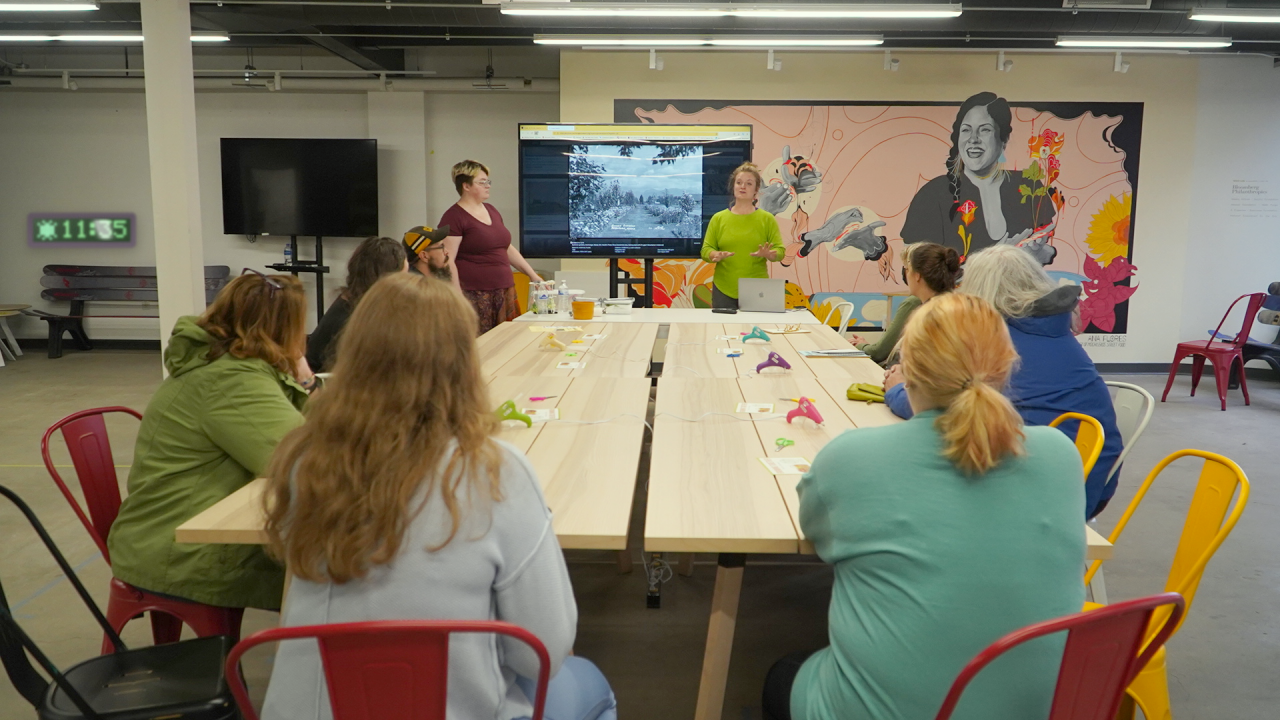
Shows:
{"hour": 11, "minute": 35}
